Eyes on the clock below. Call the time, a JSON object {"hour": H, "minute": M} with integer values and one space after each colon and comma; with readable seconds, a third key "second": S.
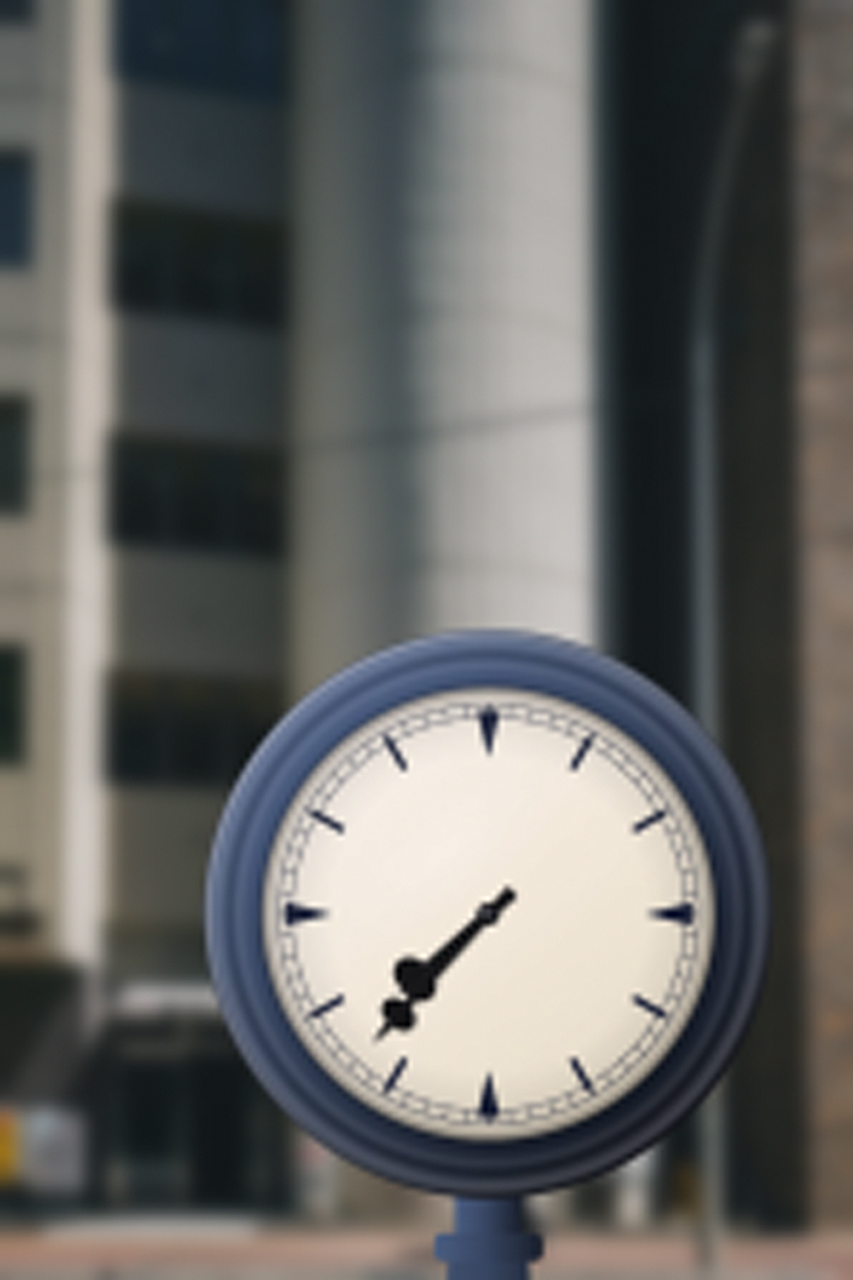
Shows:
{"hour": 7, "minute": 37}
